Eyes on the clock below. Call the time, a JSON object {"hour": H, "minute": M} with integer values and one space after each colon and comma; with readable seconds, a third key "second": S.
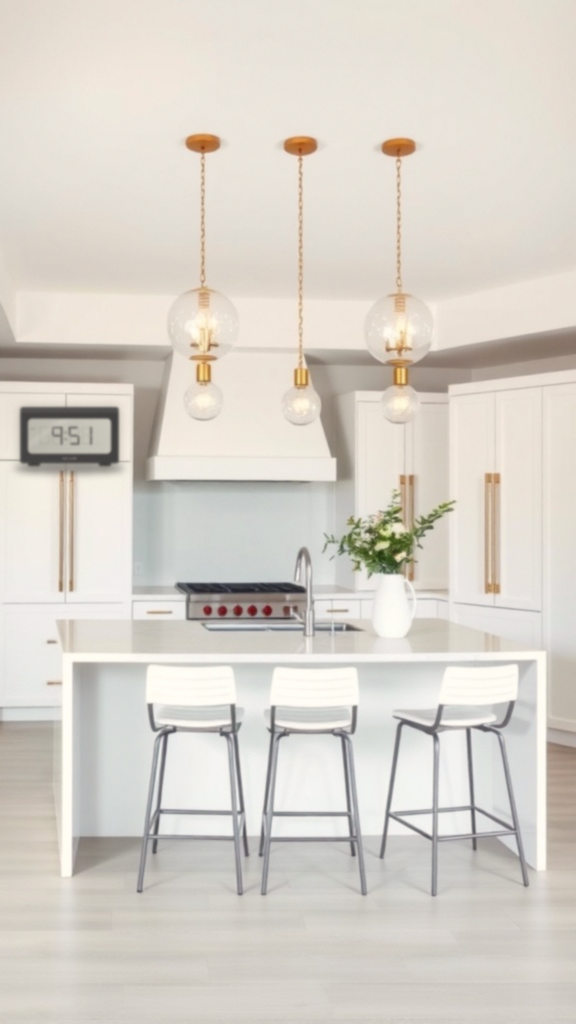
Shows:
{"hour": 9, "minute": 51}
